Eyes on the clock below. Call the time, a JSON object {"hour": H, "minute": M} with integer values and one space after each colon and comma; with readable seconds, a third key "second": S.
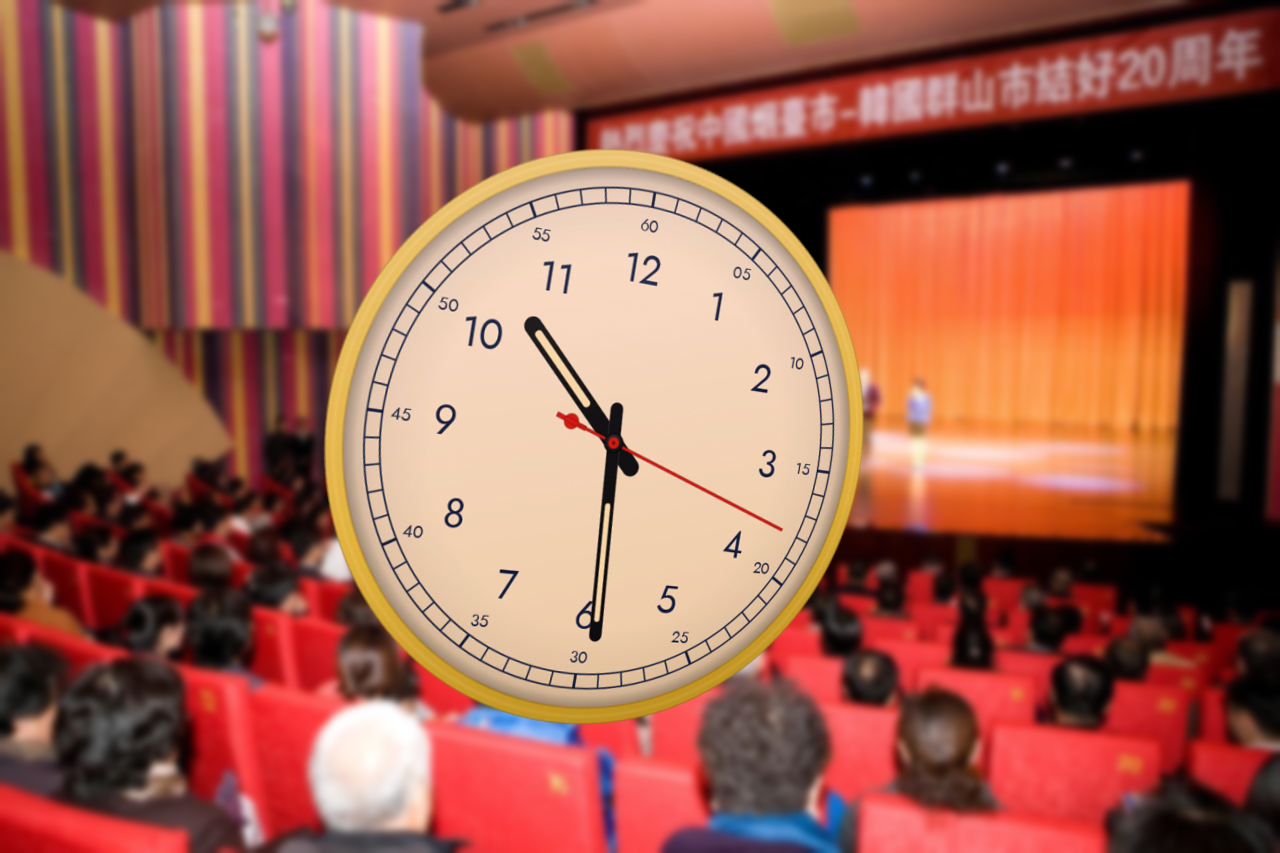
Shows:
{"hour": 10, "minute": 29, "second": 18}
